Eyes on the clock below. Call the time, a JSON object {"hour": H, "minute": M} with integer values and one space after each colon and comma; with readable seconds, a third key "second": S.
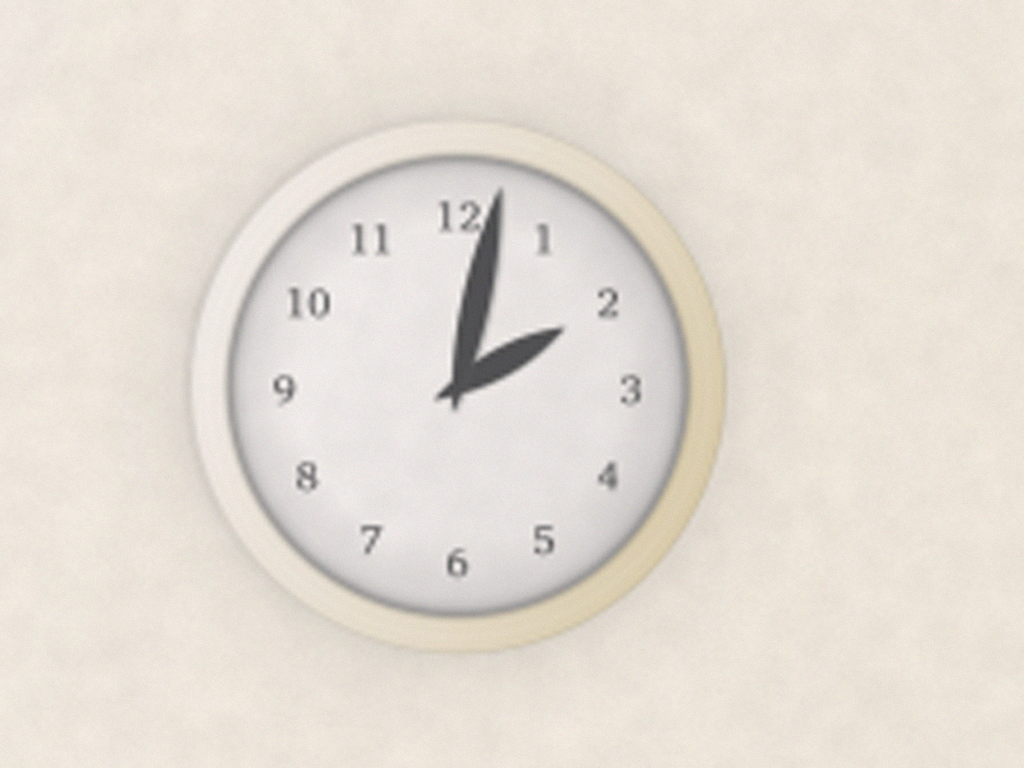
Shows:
{"hour": 2, "minute": 2}
